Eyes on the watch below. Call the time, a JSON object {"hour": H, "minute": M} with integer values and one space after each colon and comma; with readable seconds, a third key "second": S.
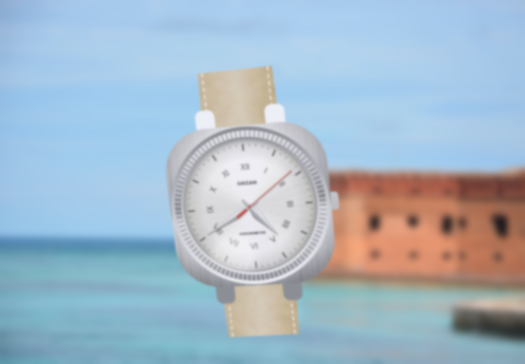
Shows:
{"hour": 4, "minute": 40, "second": 9}
